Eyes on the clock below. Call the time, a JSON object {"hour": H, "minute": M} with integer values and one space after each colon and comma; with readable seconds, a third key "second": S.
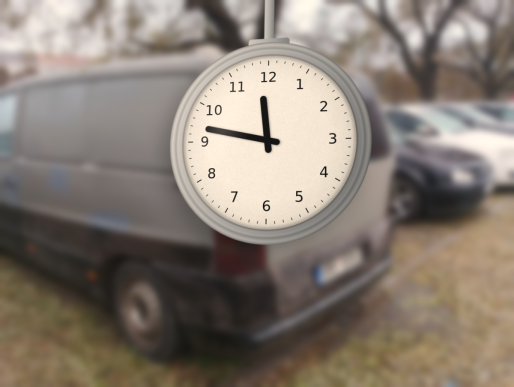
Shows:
{"hour": 11, "minute": 47}
